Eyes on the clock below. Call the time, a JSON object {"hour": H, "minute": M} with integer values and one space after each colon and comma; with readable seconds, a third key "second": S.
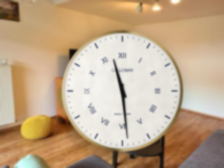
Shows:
{"hour": 11, "minute": 29}
